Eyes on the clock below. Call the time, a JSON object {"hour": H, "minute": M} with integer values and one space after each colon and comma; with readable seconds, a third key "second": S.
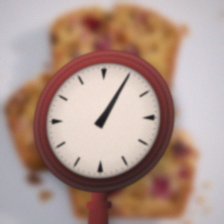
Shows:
{"hour": 1, "minute": 5}
